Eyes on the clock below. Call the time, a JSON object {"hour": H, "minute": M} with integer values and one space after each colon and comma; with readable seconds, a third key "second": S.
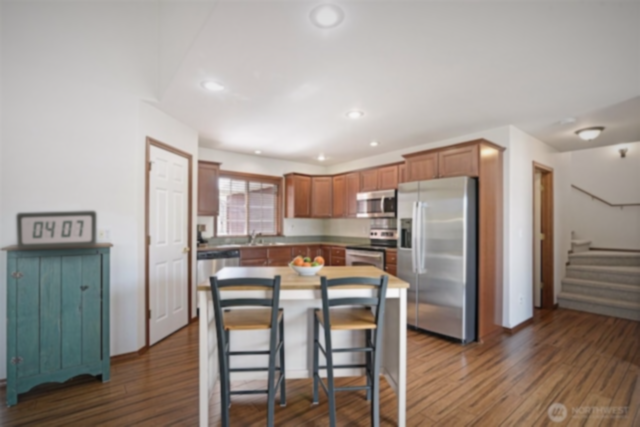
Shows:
{"hour": 4, "minute": 7}
